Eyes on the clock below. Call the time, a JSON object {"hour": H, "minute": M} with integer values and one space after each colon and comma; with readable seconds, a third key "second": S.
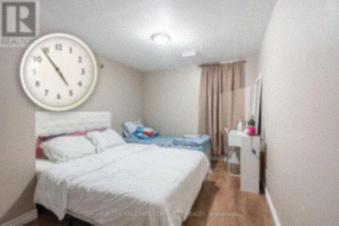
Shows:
{"hour": 4, "minute": 54}
